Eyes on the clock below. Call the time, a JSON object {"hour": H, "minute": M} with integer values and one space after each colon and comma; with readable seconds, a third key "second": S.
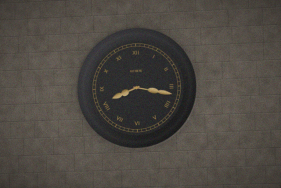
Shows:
{"hour": 8, "minute": 17}
